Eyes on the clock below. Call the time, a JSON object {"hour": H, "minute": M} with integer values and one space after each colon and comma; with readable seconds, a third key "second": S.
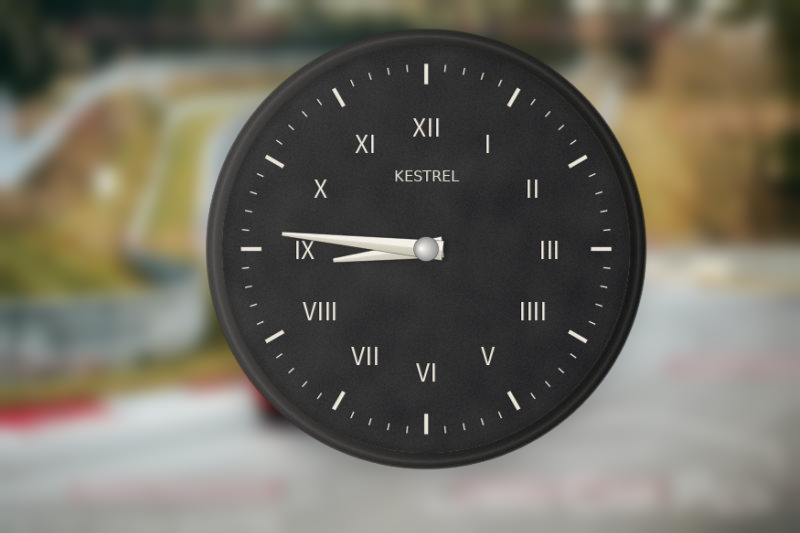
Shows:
{"hour": 8, "minute": 46}
